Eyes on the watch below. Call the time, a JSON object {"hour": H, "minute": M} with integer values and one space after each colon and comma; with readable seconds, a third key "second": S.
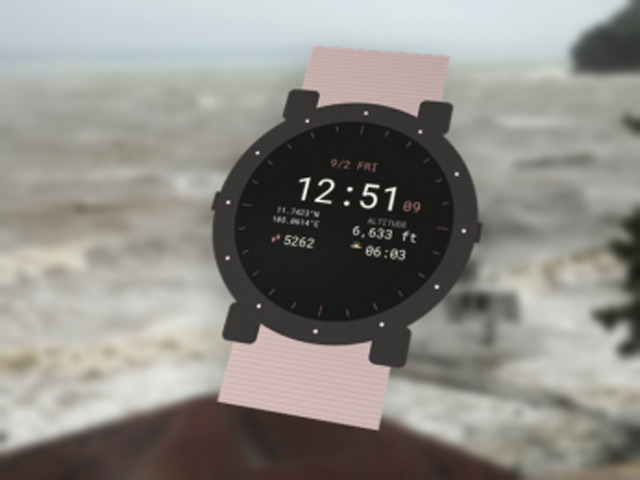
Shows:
{"hour": 12, "minute": 51, "second": 9}
